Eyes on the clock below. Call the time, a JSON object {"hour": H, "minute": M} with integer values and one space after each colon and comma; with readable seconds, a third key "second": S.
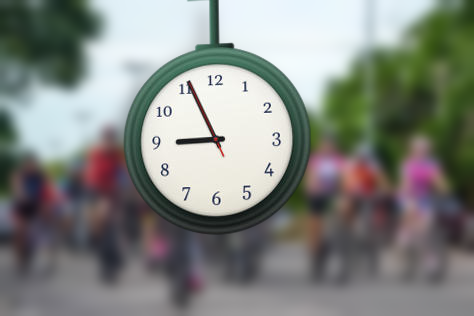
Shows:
{"hour": 8, "minute": 55, "second": 56}
